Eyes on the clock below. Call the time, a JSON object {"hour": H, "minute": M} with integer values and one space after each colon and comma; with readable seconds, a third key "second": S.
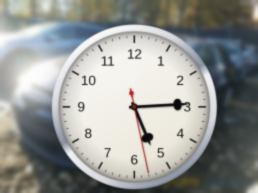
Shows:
{"hour": 5, "minute": 14, "second": 28}
